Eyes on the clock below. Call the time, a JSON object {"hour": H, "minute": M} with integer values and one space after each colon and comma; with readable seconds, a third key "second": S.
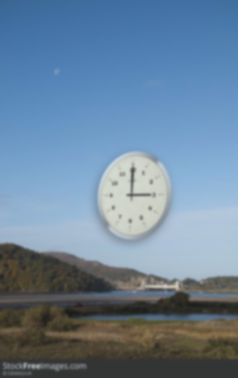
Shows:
{"hour": 3, "minute": 0}
